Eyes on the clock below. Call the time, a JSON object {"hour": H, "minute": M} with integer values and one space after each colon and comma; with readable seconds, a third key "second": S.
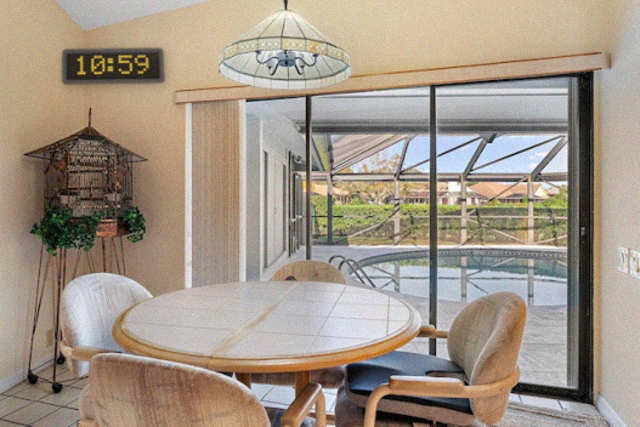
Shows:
{"hour": 10, "minute": 59}
